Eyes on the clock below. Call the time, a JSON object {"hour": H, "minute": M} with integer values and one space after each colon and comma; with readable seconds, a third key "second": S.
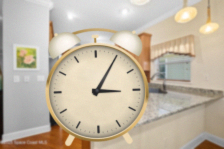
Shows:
{"hour": 3, "minute": 5}
